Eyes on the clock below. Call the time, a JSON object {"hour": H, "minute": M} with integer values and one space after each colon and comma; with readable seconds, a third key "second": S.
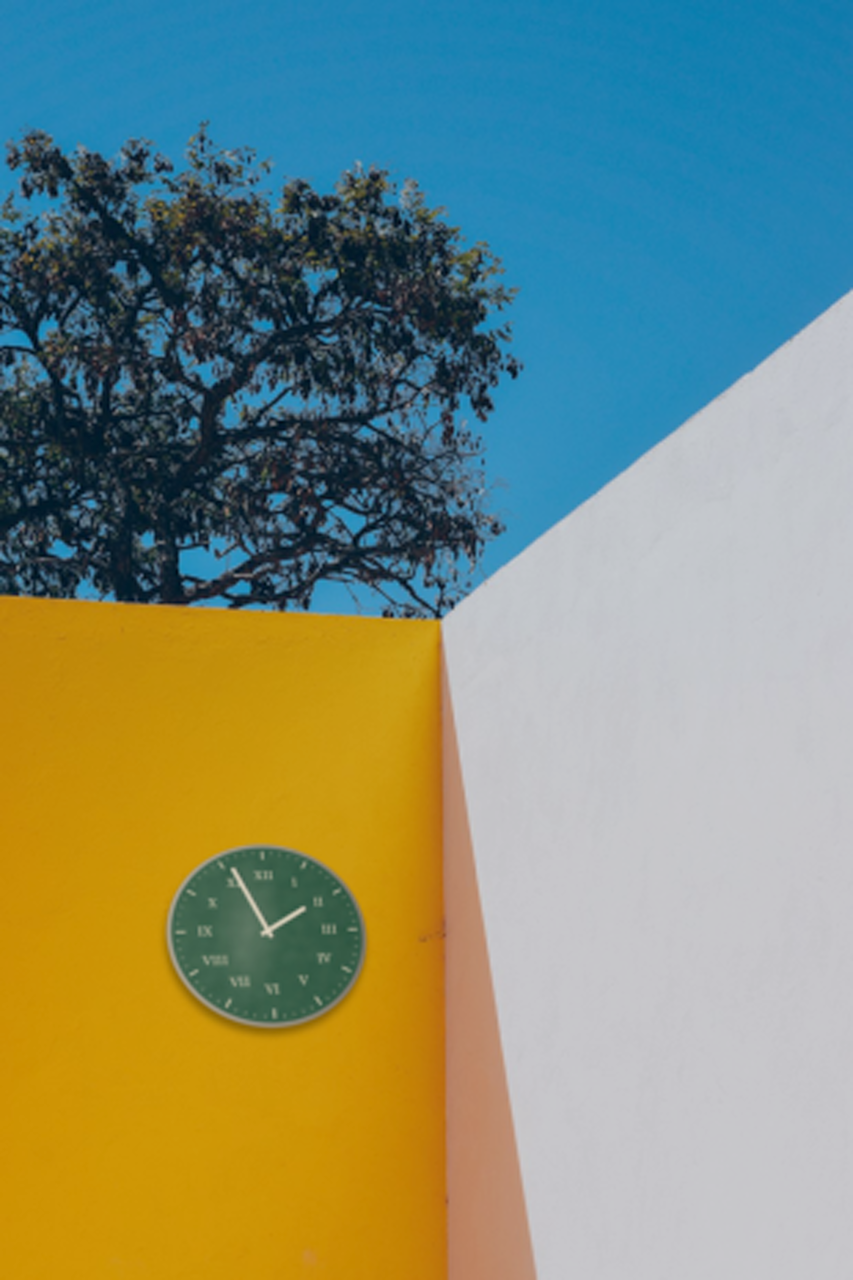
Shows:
{"hour": 1, "minute": 56}
